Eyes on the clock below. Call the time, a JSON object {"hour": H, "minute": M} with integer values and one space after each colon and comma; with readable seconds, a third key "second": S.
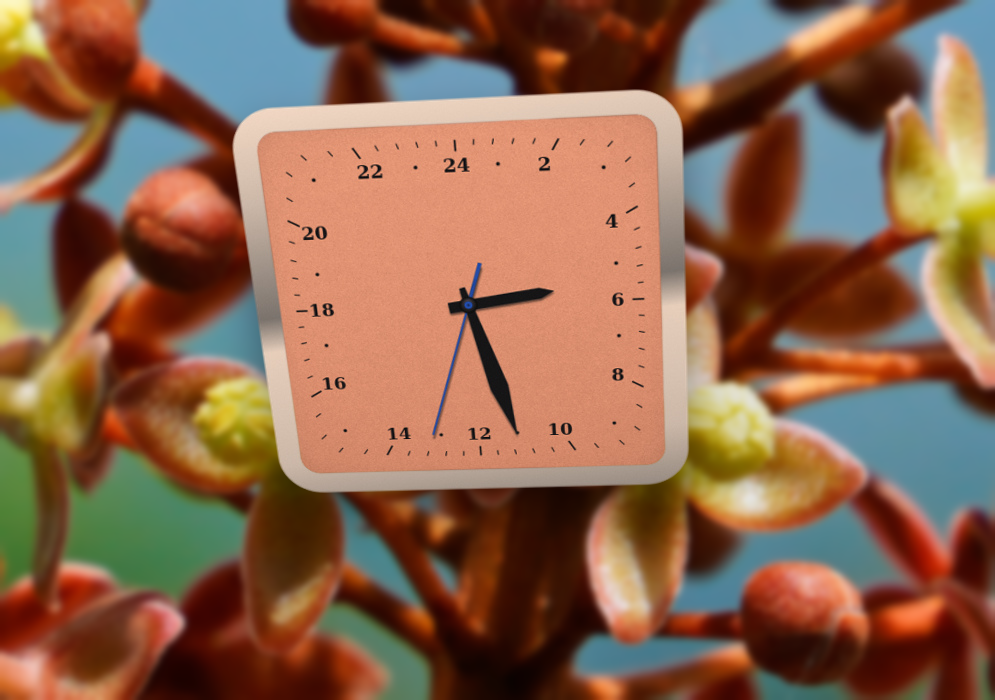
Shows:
{"hour": 5, "minute": 27, "second": 33}
